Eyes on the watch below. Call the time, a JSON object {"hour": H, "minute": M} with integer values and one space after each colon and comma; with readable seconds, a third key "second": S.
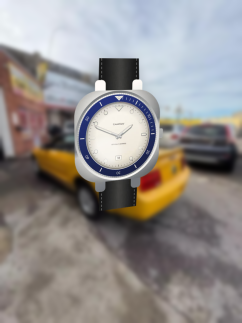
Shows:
{"hour": 1, "minute": 49}
